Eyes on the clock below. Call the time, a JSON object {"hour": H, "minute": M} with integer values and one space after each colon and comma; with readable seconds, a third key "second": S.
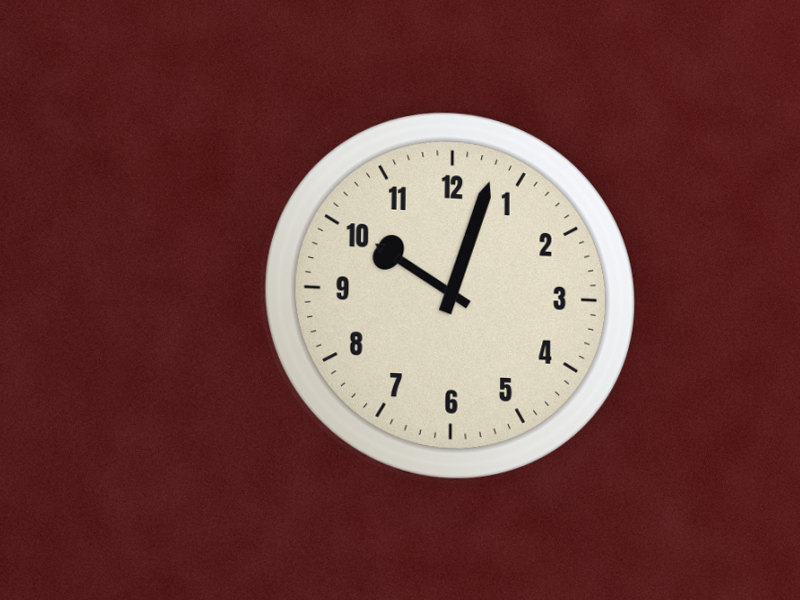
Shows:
{"hour": 10, "minute": 3}
